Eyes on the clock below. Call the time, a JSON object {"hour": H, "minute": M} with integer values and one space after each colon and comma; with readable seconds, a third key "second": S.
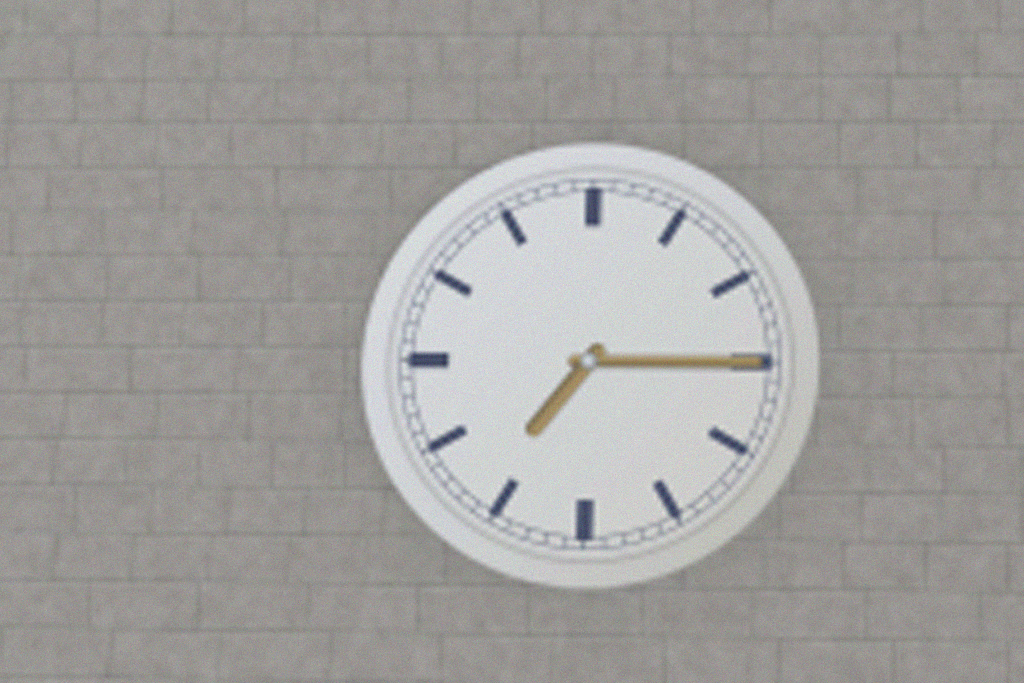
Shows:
{"hour": 7, "minute": 15}
